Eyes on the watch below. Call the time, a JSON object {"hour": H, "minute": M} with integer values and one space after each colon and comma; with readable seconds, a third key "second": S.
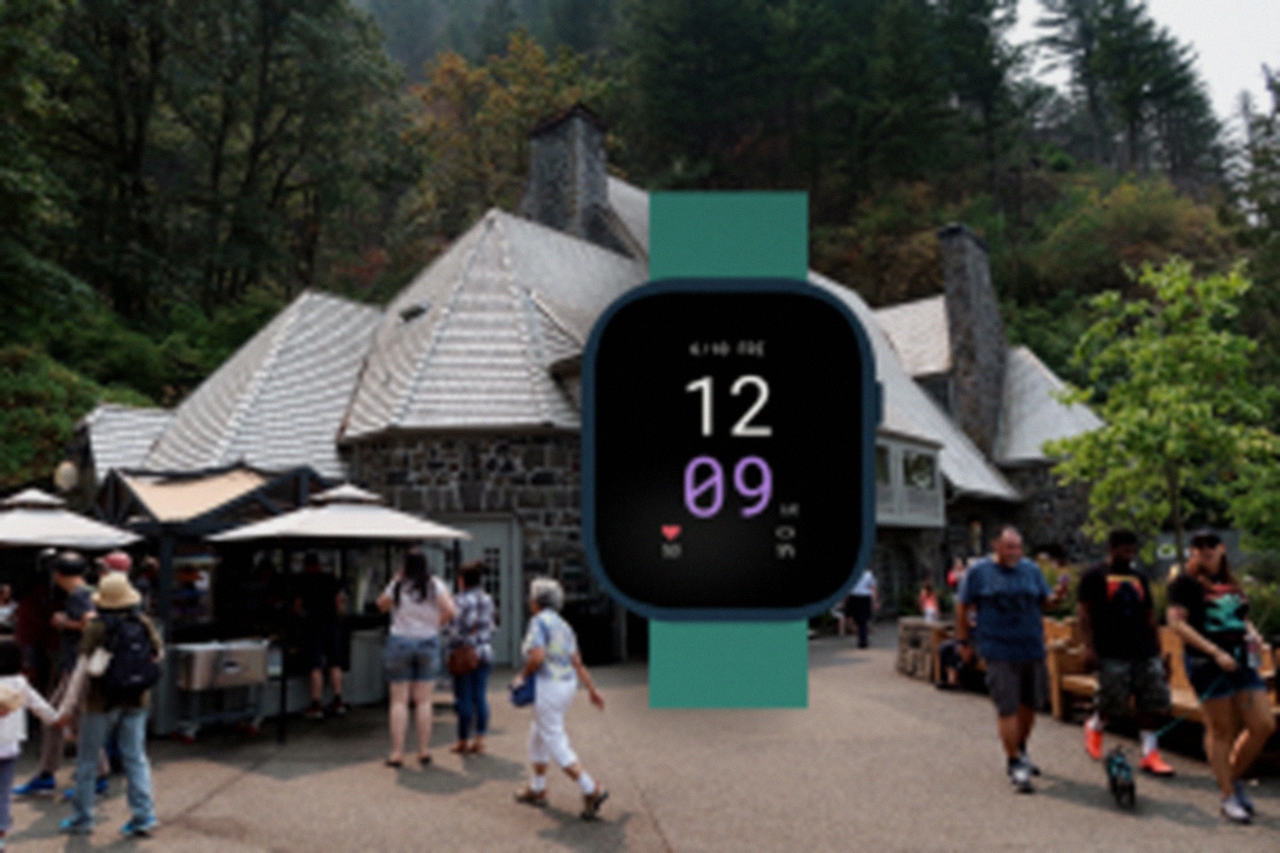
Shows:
{"hour": 12, "minute": 9}
